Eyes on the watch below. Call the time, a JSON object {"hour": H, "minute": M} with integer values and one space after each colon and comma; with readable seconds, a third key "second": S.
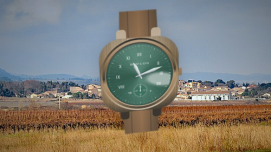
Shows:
{"hour": 11, "minute": 12}
